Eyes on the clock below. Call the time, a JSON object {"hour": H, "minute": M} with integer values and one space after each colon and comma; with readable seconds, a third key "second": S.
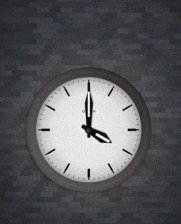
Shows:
{"hour": 4, "minute": 0}
